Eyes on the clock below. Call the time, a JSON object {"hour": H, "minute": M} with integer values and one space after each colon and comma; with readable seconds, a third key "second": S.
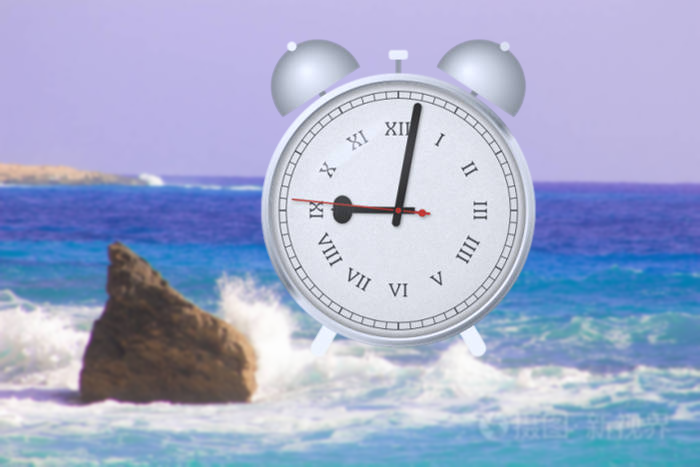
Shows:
{"hour": 9, "minute": 1, "second": 46}
